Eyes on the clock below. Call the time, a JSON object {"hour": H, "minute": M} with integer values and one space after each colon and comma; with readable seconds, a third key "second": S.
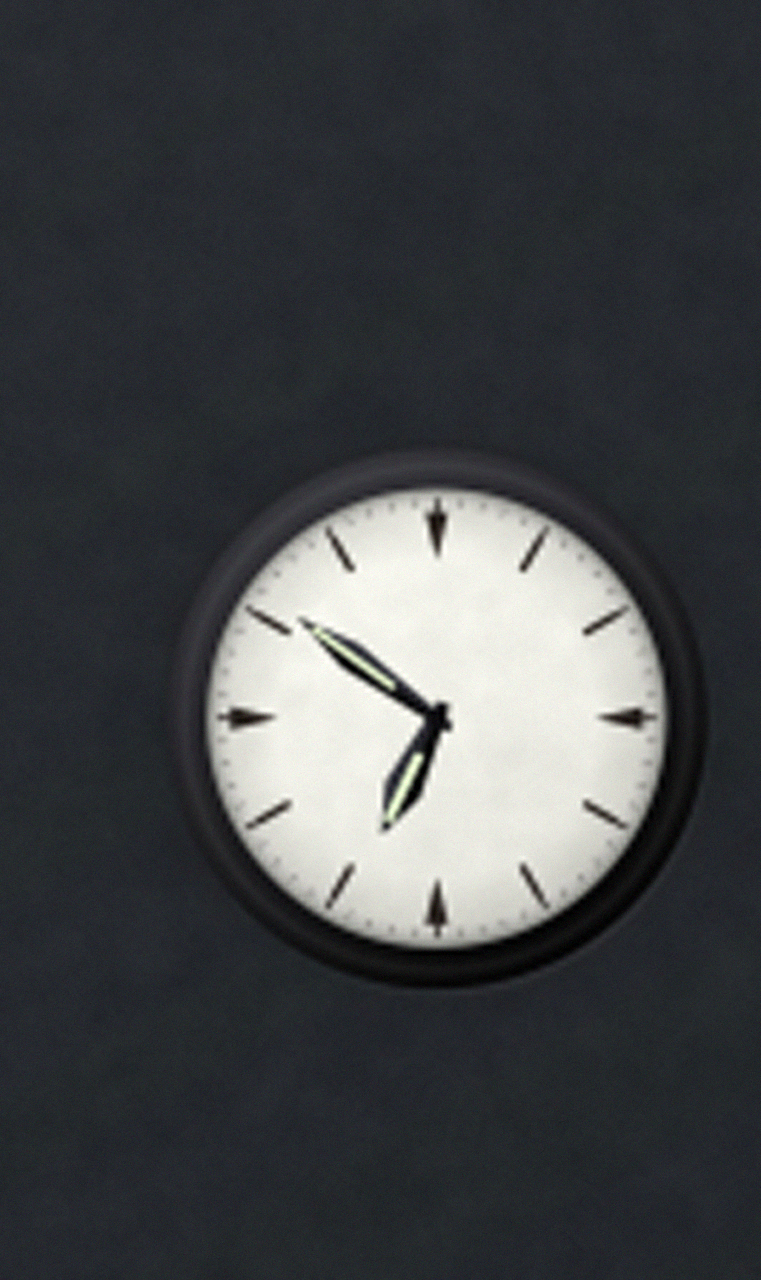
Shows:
{"hour": 6, "minute": 51}
